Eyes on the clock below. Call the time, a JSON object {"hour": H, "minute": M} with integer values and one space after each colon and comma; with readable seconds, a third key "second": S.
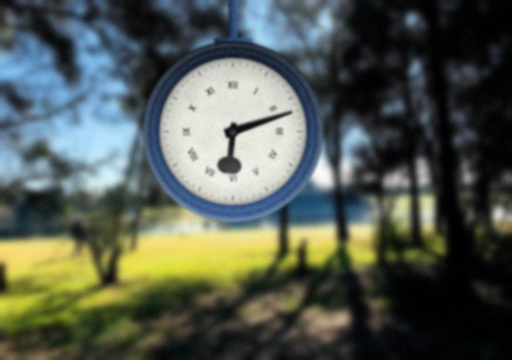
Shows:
{"hour": 6, "minute": 12}
